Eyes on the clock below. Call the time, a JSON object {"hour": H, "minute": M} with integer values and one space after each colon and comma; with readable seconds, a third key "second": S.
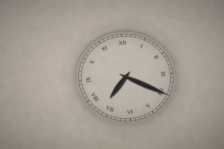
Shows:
{"hour": 7, "minute": 20}
